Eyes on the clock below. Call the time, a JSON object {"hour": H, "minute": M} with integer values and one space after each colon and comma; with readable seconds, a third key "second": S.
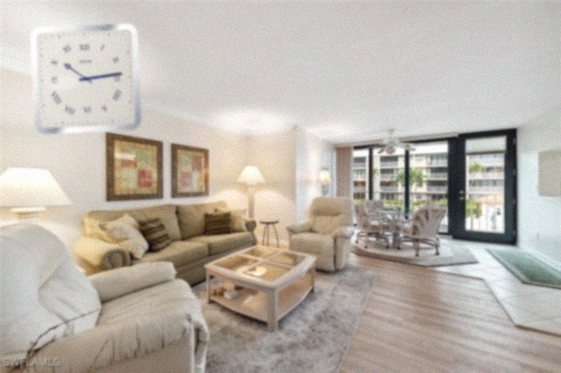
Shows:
{"hour": 10, "minute": 14}
